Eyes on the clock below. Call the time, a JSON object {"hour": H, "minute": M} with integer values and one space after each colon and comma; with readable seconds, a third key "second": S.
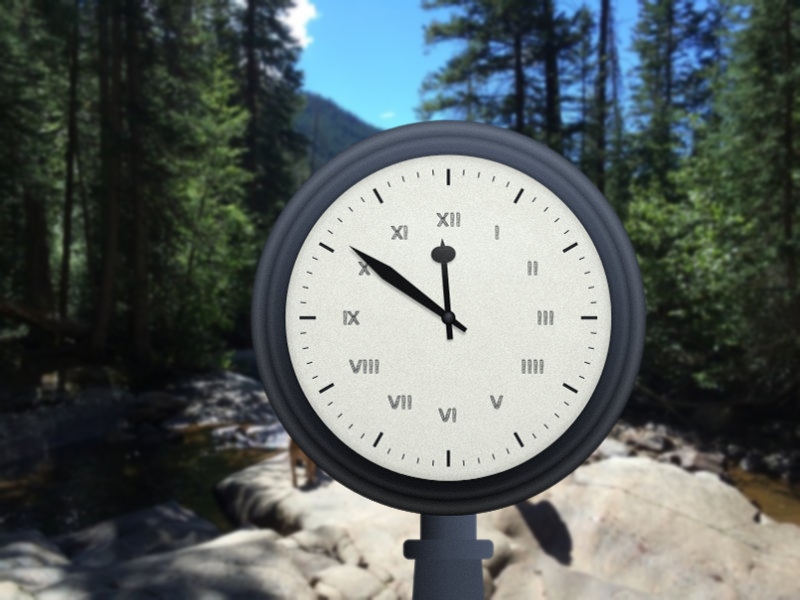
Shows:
{"hour": 11, "minute": 51}
